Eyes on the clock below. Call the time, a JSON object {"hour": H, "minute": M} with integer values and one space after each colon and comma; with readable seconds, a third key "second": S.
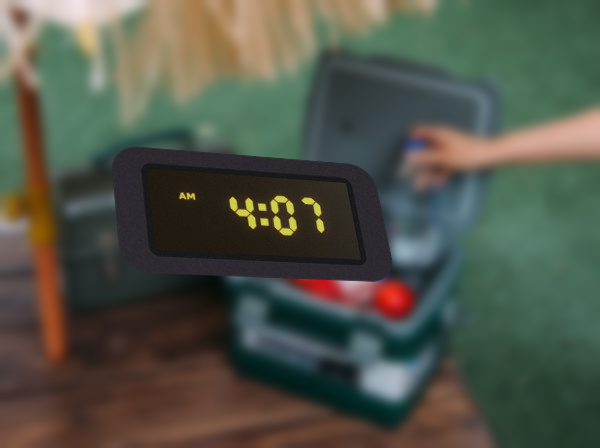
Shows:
{"hour": 4, "minute": 7}
